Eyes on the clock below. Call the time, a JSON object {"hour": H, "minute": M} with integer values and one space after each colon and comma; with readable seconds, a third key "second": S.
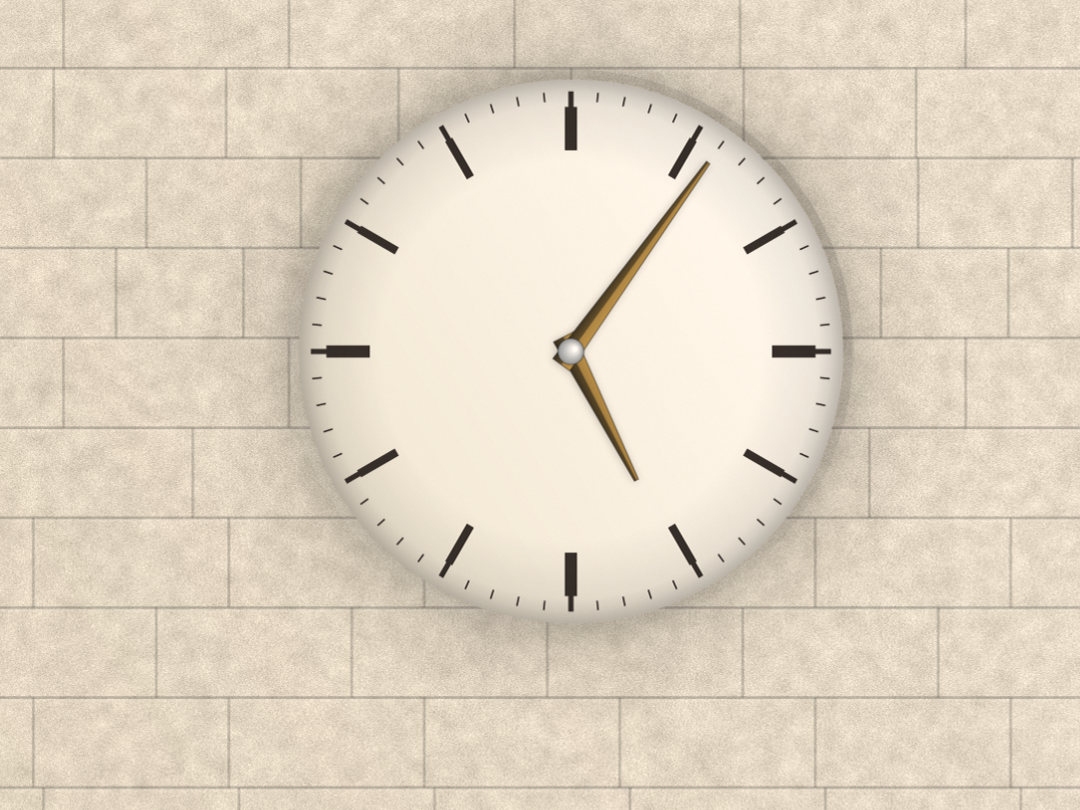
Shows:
{"hour": 5, "minute": 6}
